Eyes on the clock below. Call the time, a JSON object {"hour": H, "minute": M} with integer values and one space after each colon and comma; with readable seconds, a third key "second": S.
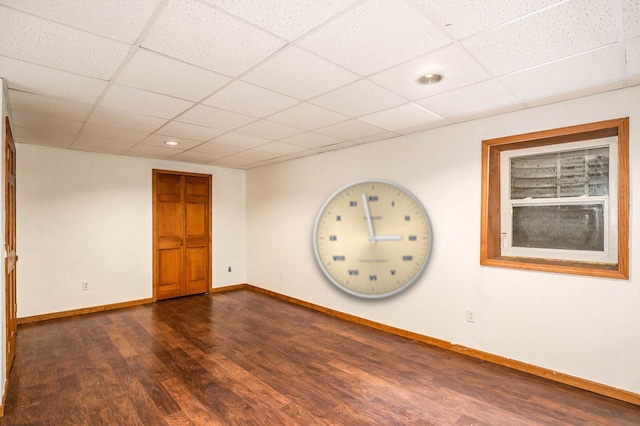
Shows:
{"hour": 2, "minute": 58}
